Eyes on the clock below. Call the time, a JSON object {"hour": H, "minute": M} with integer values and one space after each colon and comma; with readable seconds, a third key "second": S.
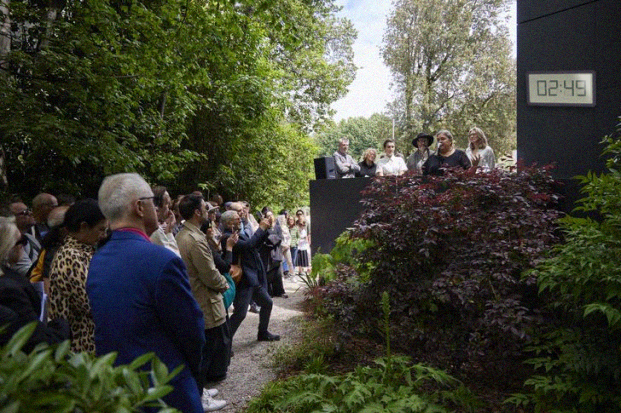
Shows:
{"hour": 2, "minute": 49}
